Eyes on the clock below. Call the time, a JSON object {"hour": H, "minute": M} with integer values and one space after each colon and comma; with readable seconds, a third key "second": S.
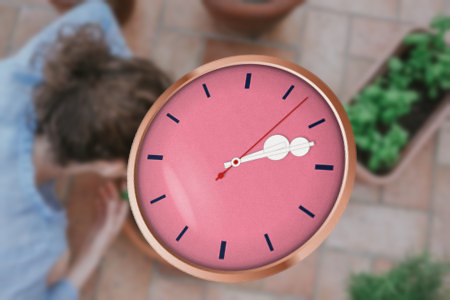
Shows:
{"hour": 2, "minute": 12, "second": 7}
